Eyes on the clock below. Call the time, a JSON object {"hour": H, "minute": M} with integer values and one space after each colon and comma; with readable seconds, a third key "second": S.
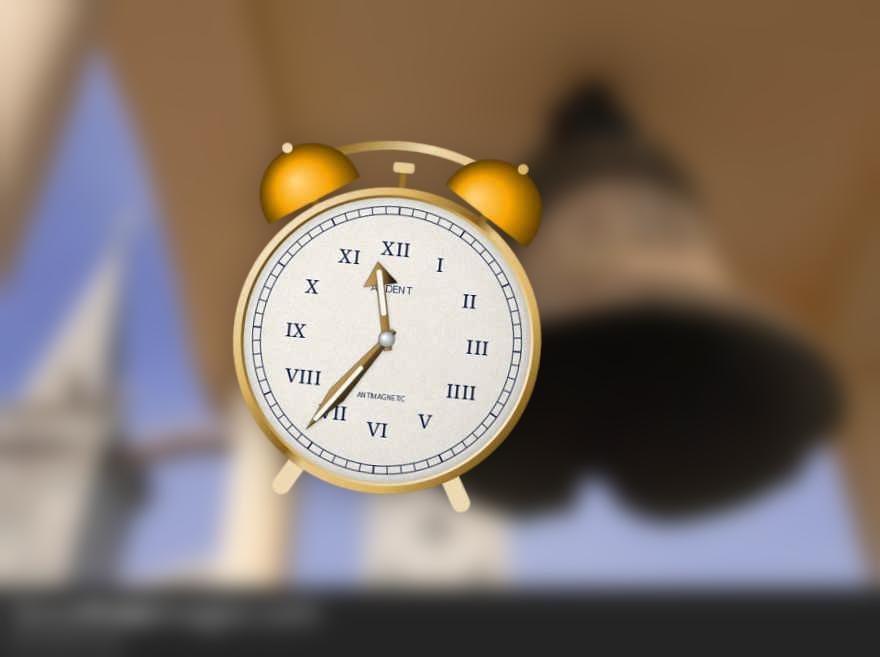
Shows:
{"hour": 11, "minute": 36}
